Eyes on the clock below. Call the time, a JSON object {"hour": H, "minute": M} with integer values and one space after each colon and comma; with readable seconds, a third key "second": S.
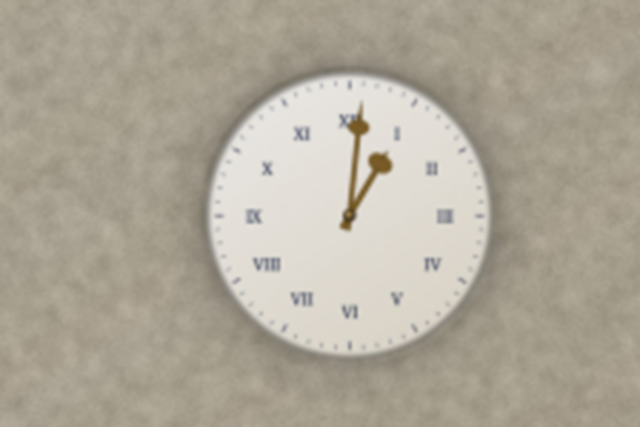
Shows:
{"hour": 1, "minute": 1}
